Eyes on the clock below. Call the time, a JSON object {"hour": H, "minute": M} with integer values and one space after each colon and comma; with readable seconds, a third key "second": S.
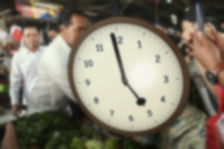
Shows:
{"hour": 4, "minute": 59}
